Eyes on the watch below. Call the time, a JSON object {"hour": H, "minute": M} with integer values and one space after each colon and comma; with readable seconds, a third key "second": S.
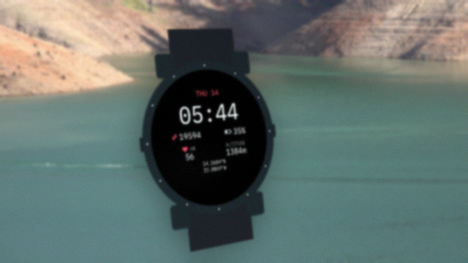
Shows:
{"hour": 5, "minute": 44}
